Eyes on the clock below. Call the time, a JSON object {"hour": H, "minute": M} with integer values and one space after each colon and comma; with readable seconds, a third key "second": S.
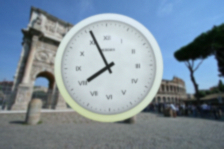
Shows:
{"hour": 7, "minute": 56}
